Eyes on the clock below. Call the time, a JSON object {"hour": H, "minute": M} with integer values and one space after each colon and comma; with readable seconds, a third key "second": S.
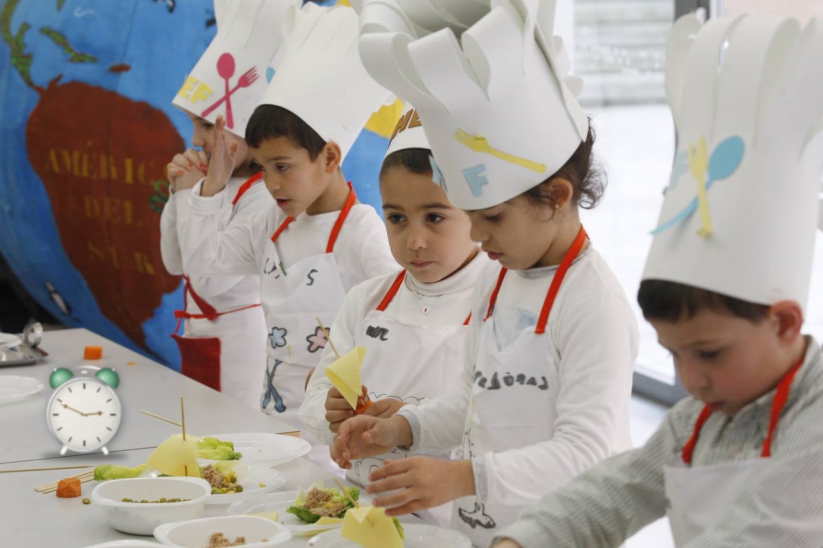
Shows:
{"hour": 2, "minute": 49}
